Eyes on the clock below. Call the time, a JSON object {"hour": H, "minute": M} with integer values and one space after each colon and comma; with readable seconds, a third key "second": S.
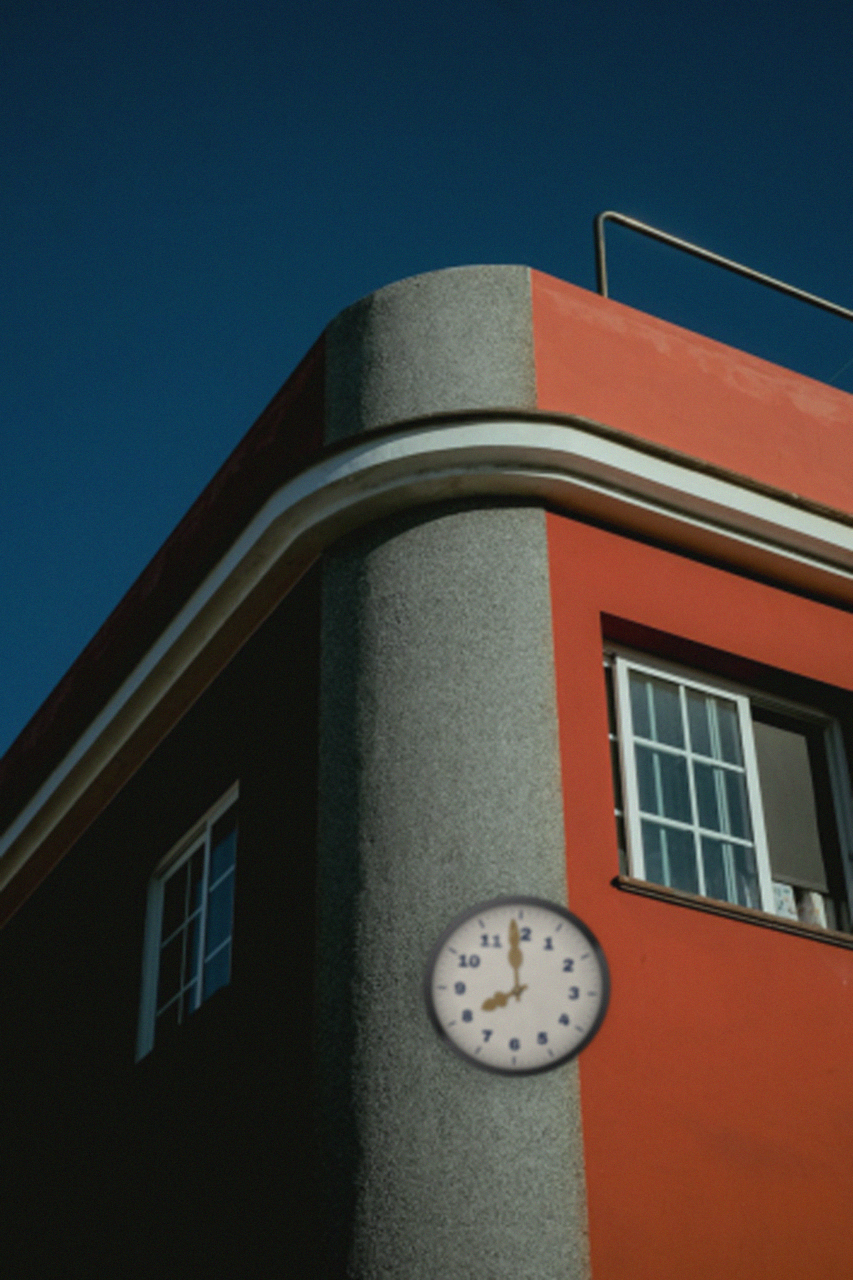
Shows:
{"hour": 7, "minute": 59}
